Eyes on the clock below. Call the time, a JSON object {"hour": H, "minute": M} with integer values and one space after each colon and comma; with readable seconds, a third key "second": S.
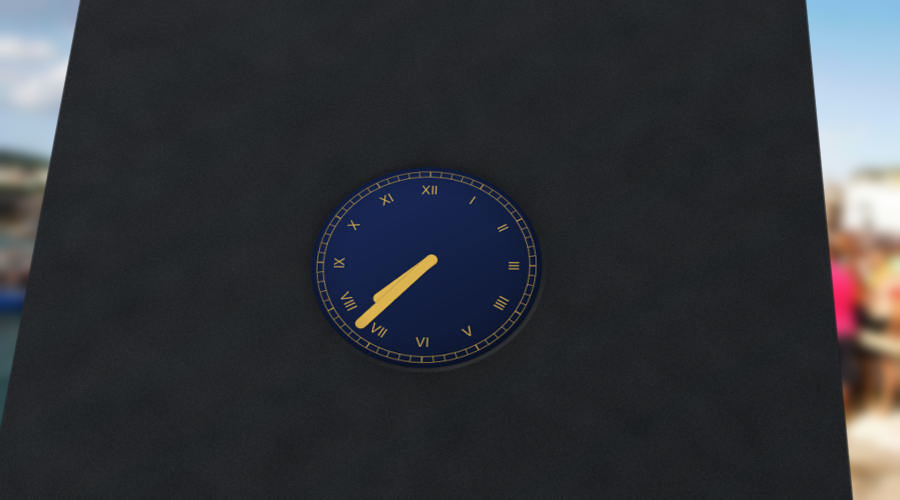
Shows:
{"hour": 7, "minute": 37}
